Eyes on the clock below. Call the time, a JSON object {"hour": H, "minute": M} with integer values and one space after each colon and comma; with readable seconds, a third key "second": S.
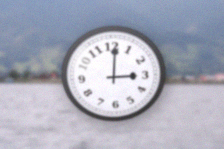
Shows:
{"hour": 3, "minute": 1}
